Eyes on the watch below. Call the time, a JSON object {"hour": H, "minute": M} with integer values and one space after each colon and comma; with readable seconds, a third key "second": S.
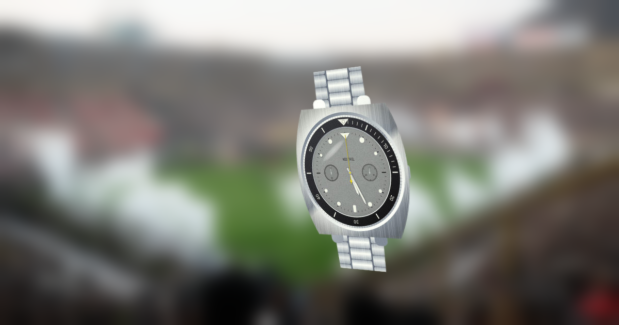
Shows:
{"hour": 5, "minute": 26}
